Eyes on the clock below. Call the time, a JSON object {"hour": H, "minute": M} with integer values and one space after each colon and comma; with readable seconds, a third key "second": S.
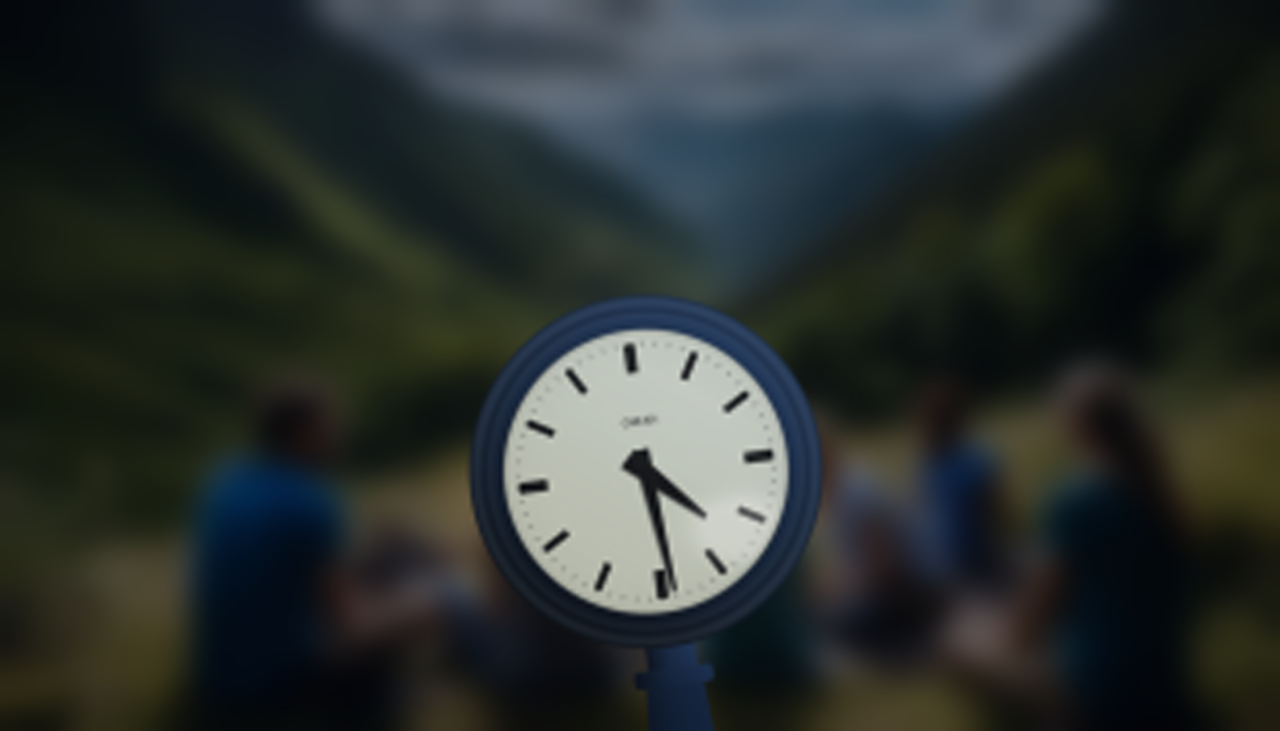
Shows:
{"hour": 4, "minute": 29}
